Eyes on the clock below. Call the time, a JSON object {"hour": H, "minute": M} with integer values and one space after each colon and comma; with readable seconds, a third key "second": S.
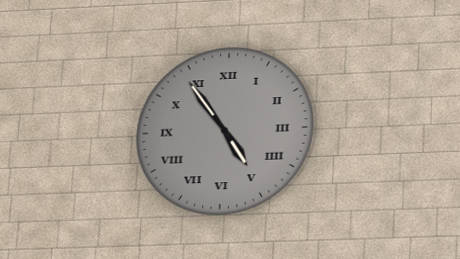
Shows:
{"hour": 4, "minute": 54}
